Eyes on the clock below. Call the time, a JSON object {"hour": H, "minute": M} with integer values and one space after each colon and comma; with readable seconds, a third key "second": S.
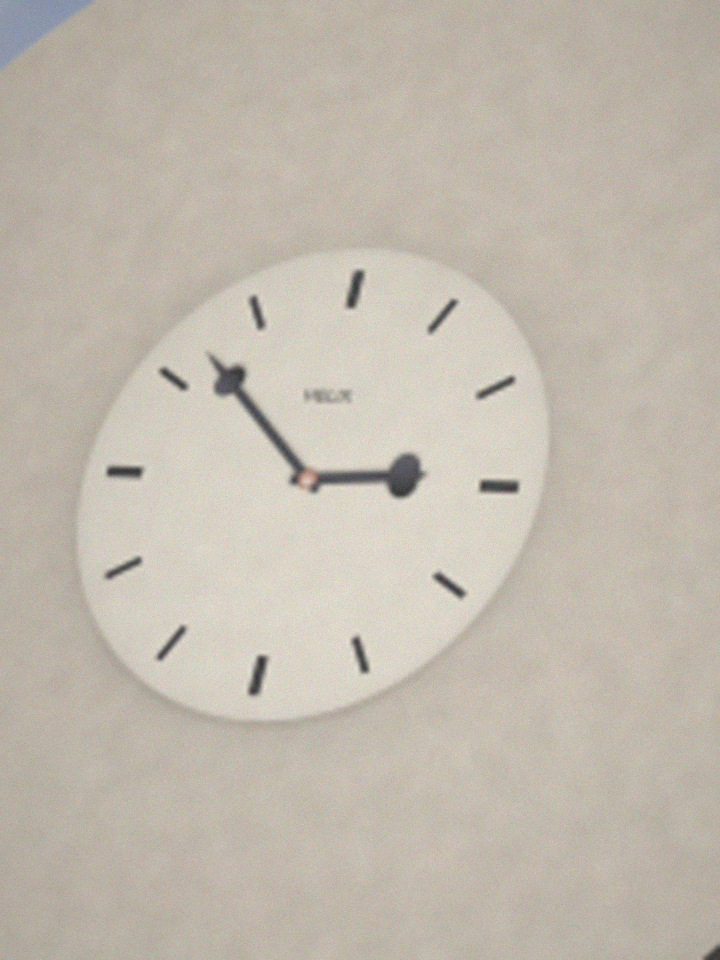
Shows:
{"hour": 2, "minute": 52}
